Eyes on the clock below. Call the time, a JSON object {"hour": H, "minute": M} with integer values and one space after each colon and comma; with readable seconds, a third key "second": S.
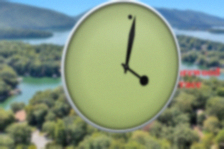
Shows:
{"hour": 4, "minute": 1}
